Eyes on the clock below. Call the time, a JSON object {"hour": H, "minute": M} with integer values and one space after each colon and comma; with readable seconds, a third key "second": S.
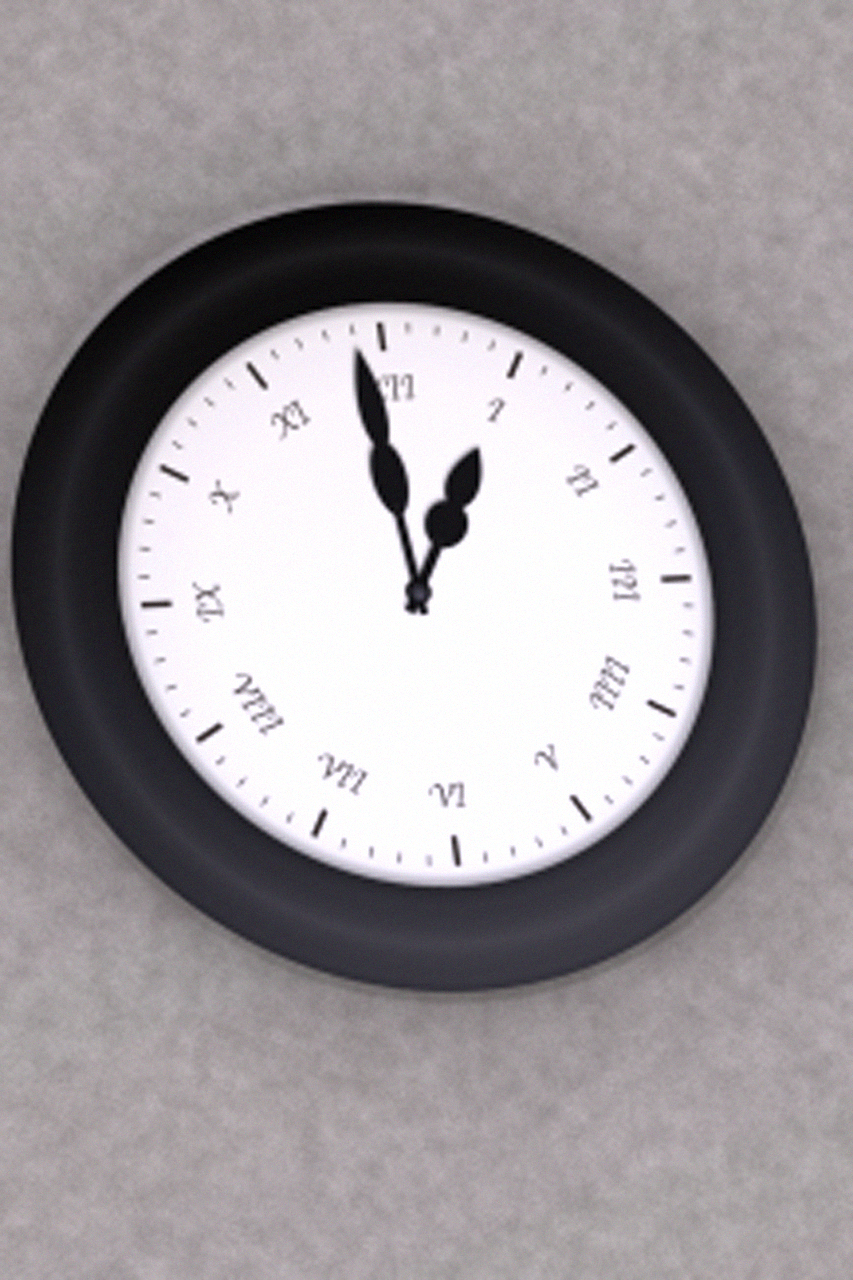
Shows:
{"hour": 12, "minute": 59}
